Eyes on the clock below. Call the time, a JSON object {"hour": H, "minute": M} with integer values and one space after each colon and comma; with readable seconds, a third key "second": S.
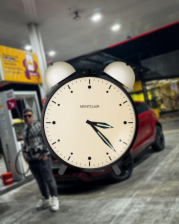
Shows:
{"hour": 3, "minute": 23}
